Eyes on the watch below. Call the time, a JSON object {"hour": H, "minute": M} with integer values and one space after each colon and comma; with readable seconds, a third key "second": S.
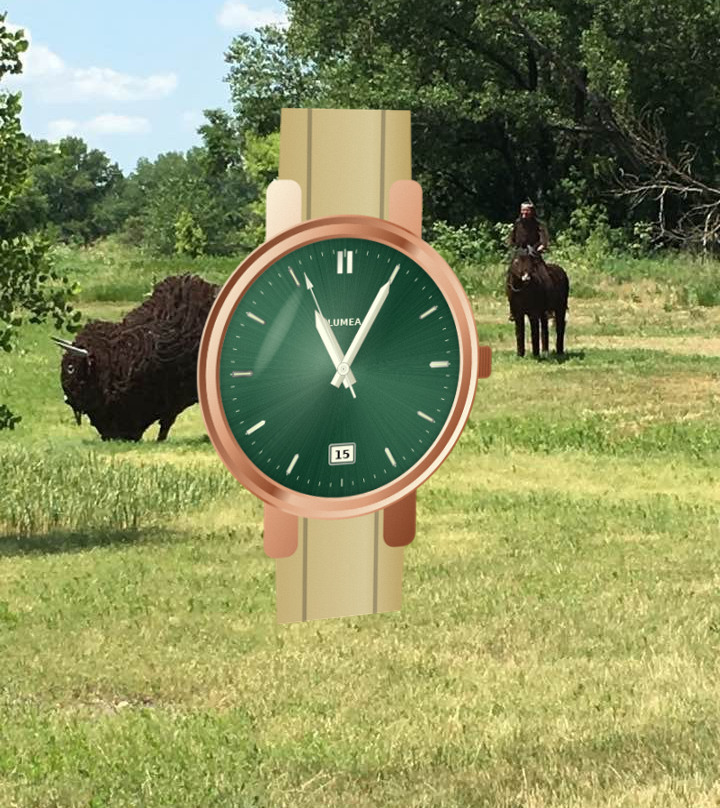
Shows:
{"hour": 11, "minute": 4, "second": 56}
